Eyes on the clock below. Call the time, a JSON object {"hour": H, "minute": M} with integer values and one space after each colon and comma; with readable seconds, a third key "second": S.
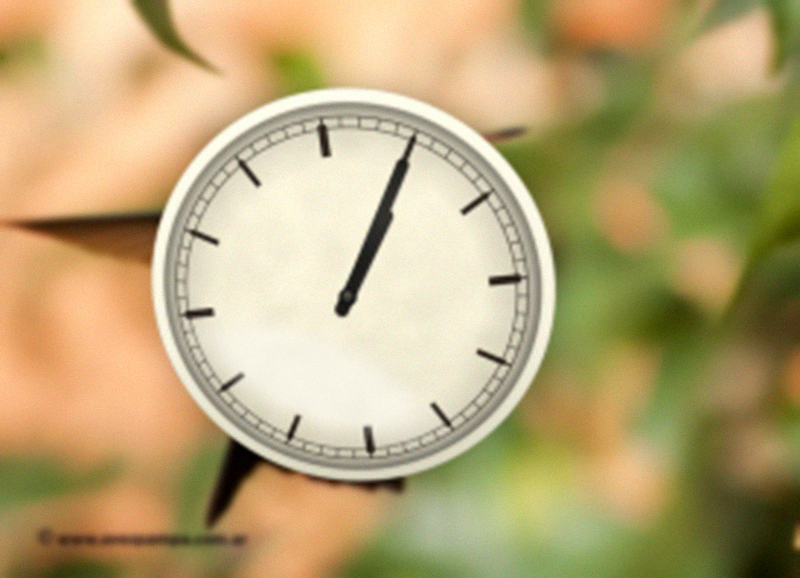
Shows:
{"hour": 1, "minute": 5}
